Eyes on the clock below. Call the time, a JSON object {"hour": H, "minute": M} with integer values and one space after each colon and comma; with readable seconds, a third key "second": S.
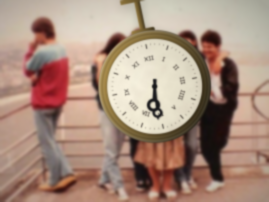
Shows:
{"hour": 6, "minute": 31}
